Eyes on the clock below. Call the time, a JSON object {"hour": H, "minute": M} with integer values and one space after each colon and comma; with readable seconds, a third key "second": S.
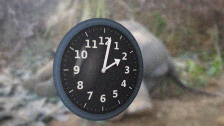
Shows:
{"hour": 2, "minute": 2}
